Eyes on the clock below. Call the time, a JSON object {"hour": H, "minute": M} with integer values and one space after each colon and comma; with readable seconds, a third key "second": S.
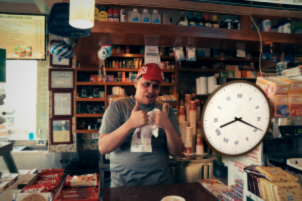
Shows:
{"hour": 8, "minute": 19}
